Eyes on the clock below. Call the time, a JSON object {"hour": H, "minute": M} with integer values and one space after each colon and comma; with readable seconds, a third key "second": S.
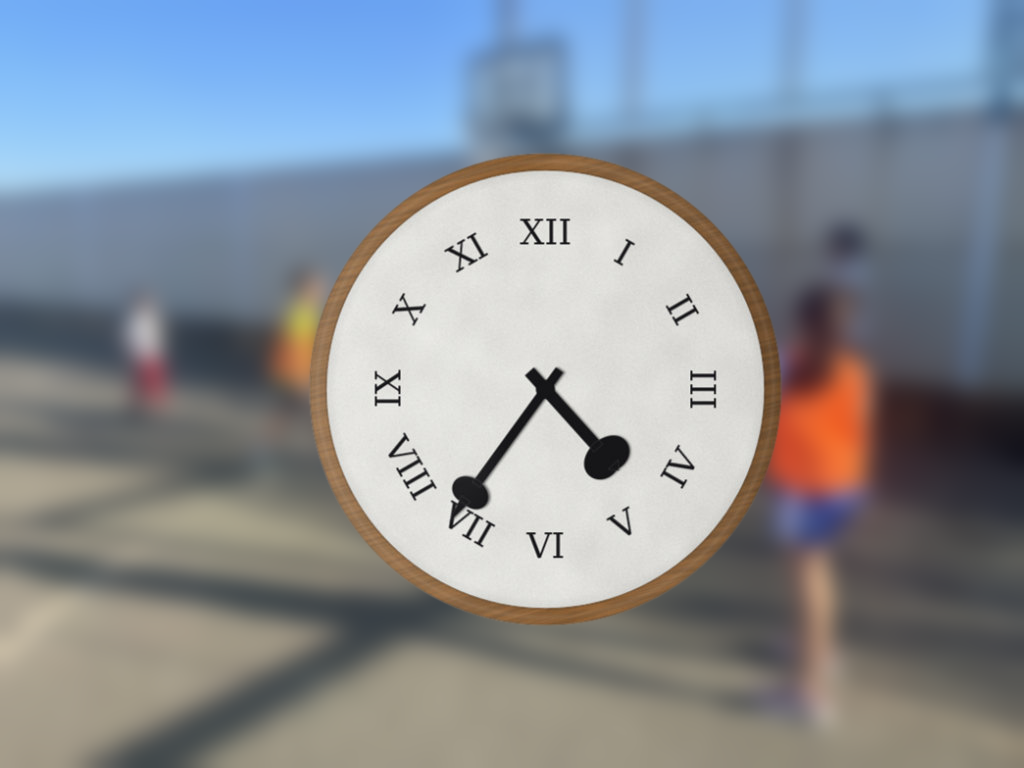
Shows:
{"hour": 4, "minute": 36}
